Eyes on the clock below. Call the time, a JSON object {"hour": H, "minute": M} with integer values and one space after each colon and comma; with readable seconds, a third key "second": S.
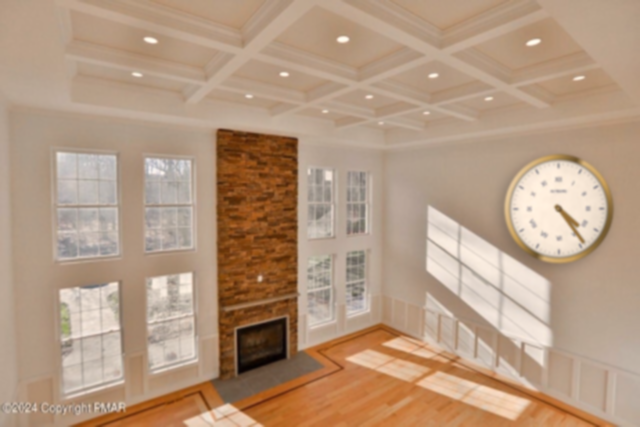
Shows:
{"hour": 4, "minute": 24}
